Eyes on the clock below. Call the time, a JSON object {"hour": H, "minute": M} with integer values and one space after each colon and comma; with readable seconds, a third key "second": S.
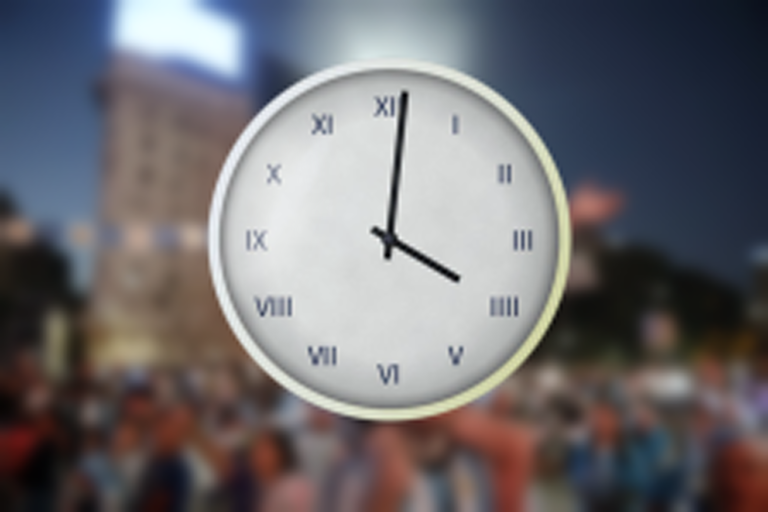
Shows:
{"hour": 4, "minute": 1}
